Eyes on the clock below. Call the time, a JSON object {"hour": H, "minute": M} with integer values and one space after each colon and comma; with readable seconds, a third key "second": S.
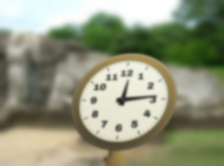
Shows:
{"hour": 12, "minute": 14}
